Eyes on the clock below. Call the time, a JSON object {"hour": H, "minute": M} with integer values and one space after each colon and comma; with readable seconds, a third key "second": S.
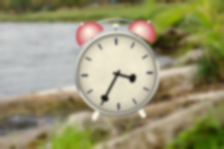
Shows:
{"hour": 3, "minute": 35}
